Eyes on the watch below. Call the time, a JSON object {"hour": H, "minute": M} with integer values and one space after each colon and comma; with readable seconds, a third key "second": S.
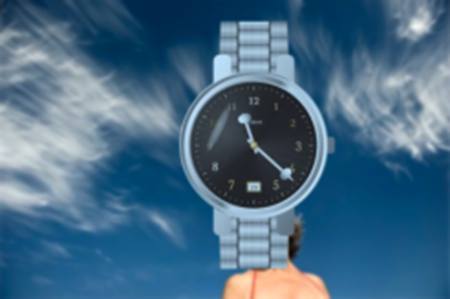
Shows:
{"hour": 11, "minute": 22}
